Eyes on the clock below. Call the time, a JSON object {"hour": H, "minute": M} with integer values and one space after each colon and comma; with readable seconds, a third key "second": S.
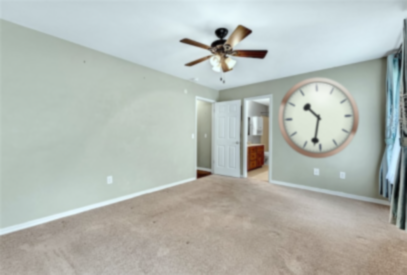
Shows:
{"hour": 10, "minute": 32}
